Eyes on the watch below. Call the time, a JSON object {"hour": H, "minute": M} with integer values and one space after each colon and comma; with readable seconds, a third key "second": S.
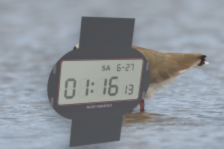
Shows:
{"hour": 1, "minute": 16, "second": 13}
